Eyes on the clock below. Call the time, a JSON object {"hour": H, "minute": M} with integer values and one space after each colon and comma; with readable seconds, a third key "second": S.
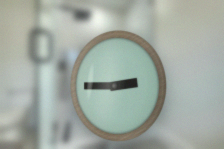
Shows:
{"hour": 2, "minute": 45}
